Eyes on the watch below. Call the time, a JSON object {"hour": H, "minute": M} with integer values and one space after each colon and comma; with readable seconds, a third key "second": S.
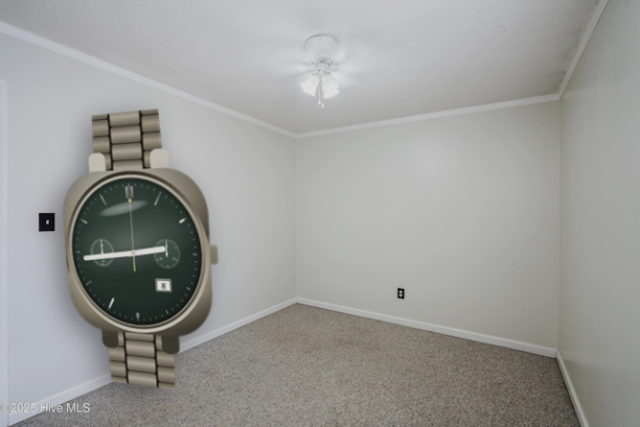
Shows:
{"hour": 2, "minute": 44}
